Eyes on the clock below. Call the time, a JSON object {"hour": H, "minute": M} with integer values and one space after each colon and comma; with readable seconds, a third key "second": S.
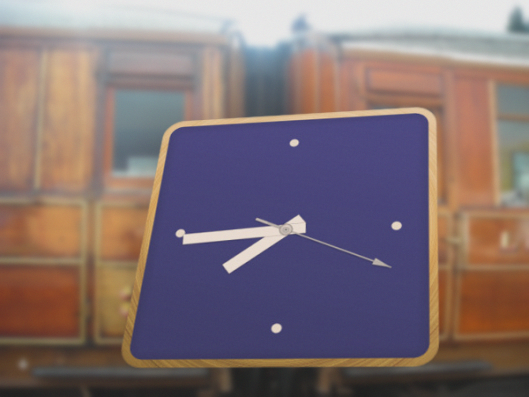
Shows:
{"hour": 7, "minute": 44, "second": 19}
